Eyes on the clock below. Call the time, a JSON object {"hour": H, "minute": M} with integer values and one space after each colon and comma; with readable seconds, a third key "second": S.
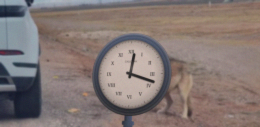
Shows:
{"hour": 12, "minute": 18}
